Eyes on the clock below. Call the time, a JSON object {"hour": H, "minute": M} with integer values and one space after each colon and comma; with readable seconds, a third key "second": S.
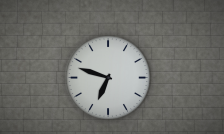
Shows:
{"hour": 6, "minute": 48}
